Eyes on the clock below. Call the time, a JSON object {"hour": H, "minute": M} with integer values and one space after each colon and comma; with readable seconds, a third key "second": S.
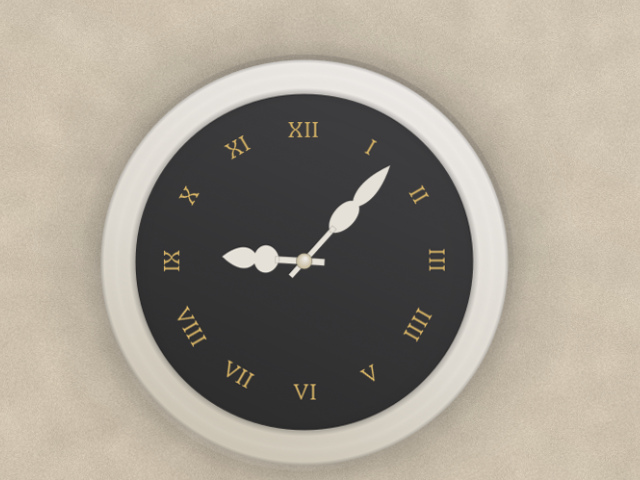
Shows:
{"hour": 9, "minute": 7}
